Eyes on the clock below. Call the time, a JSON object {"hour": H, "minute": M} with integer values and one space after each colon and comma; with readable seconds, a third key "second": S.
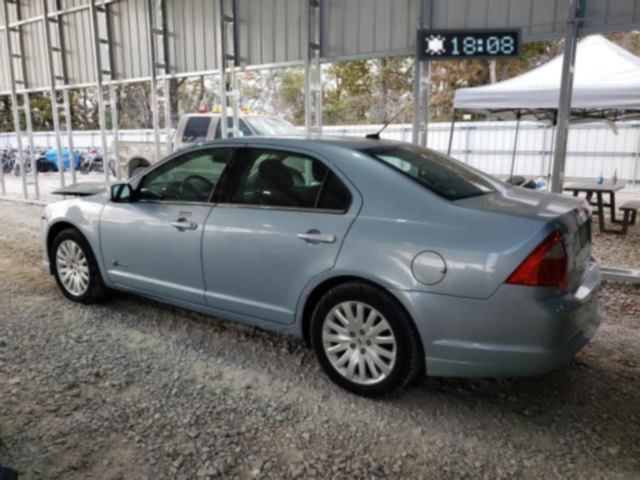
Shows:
{"hour": 18, "minute": 8}
